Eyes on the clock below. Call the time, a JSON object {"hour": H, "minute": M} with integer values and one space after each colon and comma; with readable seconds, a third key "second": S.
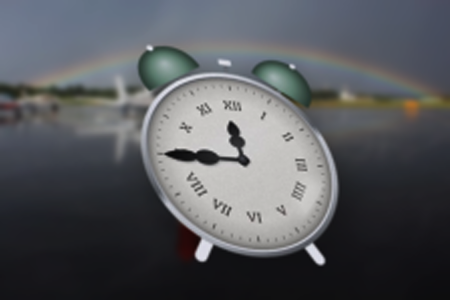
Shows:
{"hour": 11, "minute": 45}
